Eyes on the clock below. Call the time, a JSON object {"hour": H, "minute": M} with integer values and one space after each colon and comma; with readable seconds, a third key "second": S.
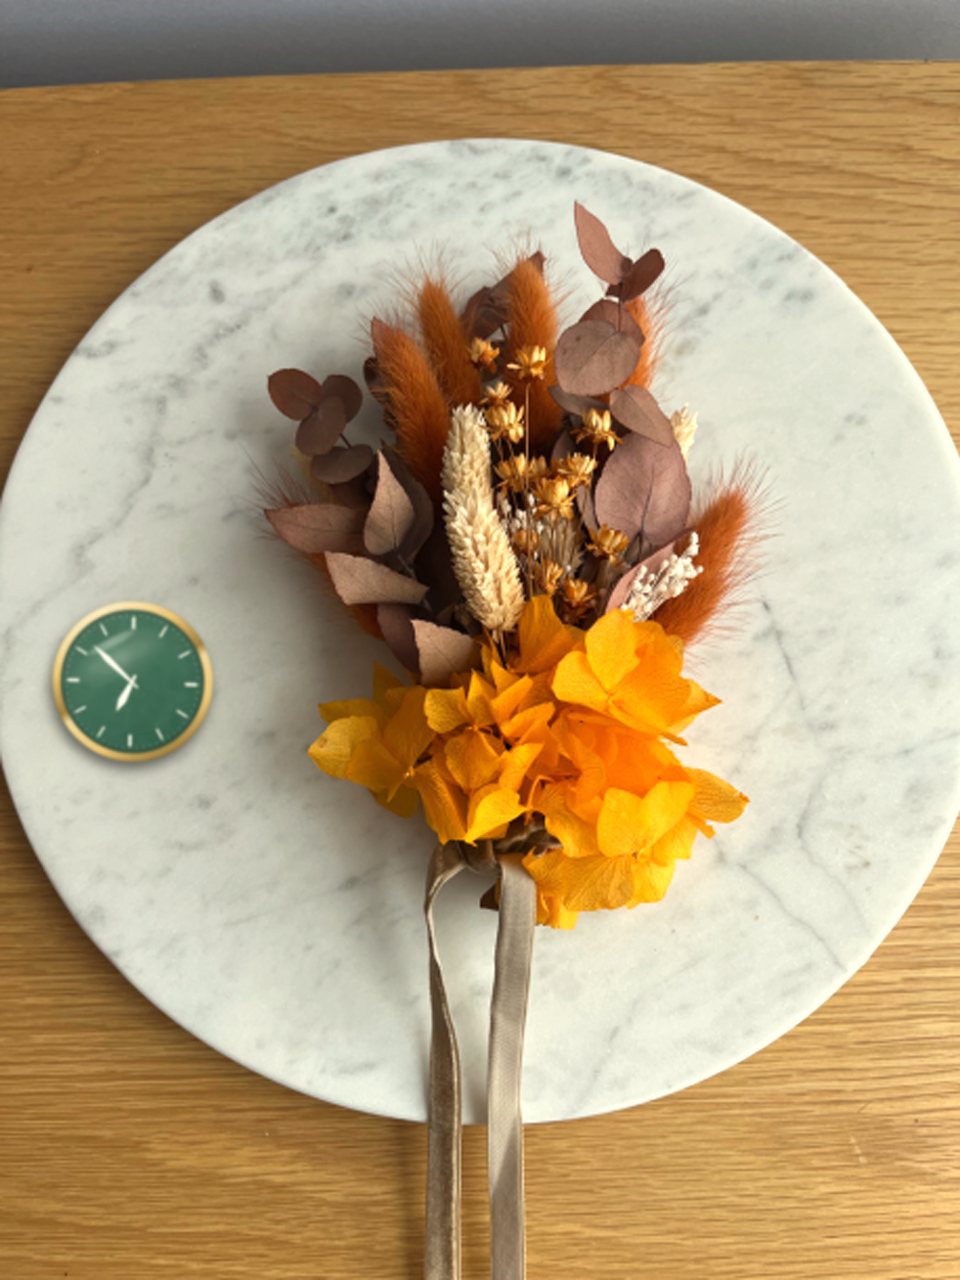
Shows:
{"hour": 6, "minute": 52}
